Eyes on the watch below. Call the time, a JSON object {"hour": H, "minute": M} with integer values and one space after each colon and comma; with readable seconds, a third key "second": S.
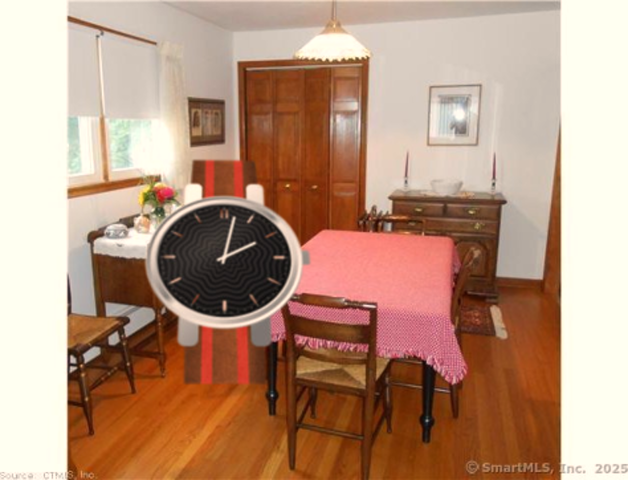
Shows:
{"hour": 2, "minute": 2}
